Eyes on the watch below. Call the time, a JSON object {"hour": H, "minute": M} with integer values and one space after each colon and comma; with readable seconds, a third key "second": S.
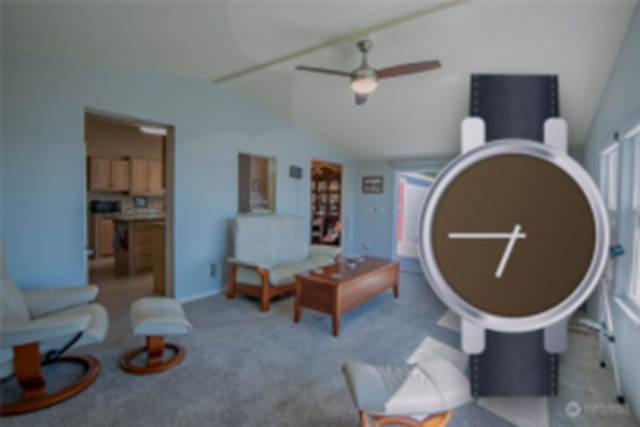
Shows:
{"hour": 6, "minute": 45}
